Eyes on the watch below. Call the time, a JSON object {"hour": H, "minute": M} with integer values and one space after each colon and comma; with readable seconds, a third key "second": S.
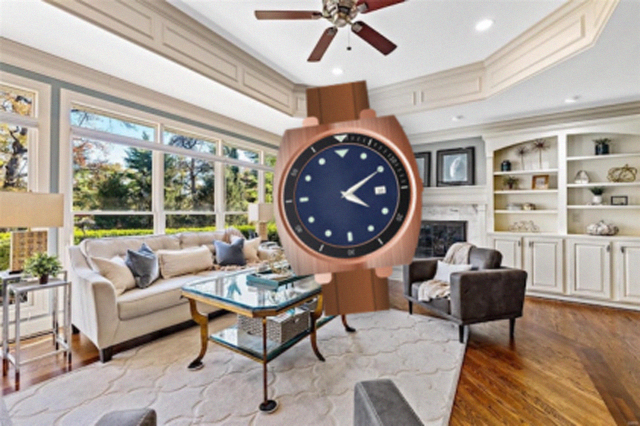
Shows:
{"hour": 4, "minute": 10}
